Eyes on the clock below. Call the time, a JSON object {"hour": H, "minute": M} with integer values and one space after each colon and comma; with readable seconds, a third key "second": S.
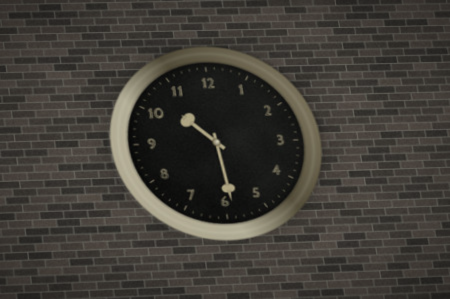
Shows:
{"hour": 10, "minute": 29}
